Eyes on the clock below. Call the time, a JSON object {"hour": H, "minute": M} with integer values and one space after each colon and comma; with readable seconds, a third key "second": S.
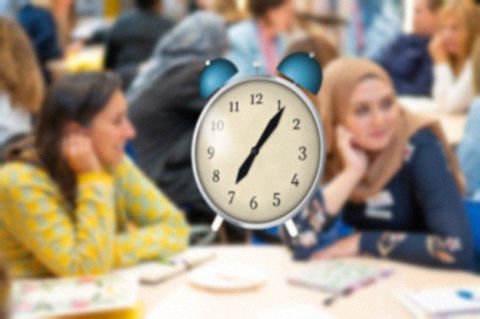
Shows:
{"hour": 7, "minute": 6}
